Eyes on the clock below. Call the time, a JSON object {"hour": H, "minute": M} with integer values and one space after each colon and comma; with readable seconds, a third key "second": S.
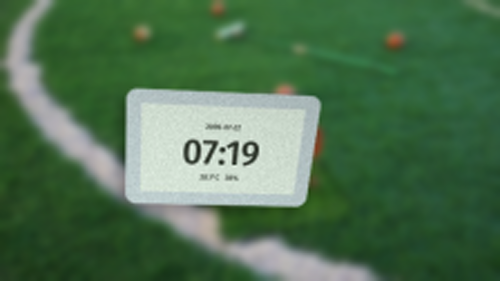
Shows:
{"hour": 7, "minute": 19}
